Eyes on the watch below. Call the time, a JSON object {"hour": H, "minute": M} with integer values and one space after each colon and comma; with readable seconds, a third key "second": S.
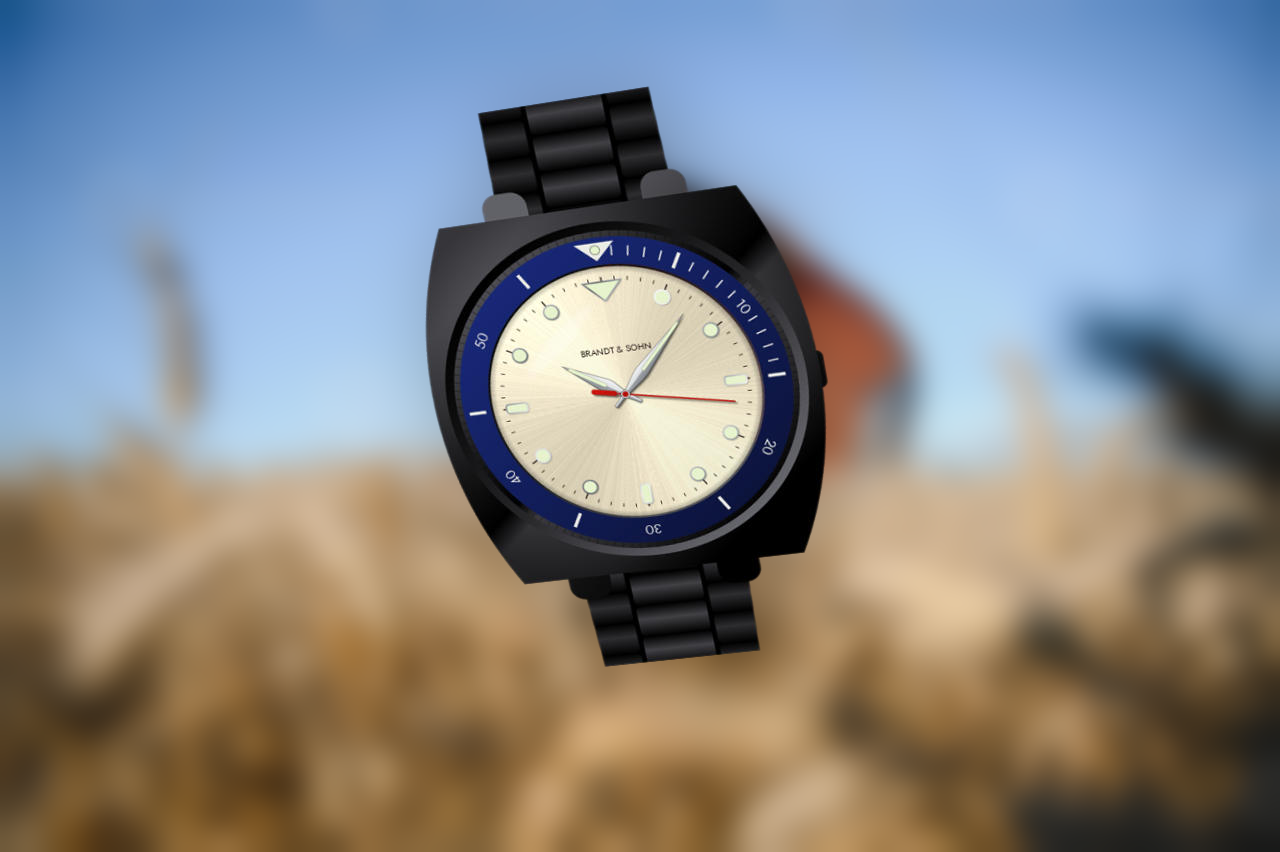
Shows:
{"hour": 10, "minute": 7, "second": 17}
